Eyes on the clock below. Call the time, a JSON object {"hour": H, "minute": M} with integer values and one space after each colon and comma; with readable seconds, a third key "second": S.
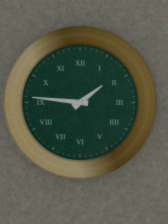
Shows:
{"hour": 1, "minute": 46}
